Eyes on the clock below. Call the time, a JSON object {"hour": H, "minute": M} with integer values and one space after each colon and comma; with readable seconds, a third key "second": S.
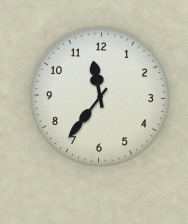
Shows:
{"hour": 11, "minute": 36}
